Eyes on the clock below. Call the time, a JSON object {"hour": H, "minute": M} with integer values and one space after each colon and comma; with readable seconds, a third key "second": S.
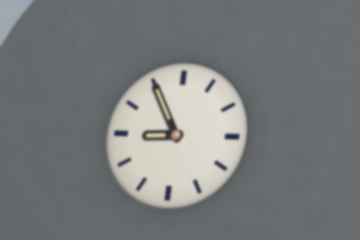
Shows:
{"hour": 8, "minute": 55}
